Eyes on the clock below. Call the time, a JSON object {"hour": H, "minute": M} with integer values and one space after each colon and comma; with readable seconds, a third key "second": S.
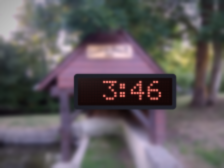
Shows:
{"hour": 3, "minute": 46}
